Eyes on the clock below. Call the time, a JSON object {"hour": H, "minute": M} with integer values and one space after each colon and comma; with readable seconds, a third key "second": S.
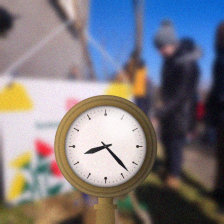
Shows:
{"hour": 8, "minute": 23}
